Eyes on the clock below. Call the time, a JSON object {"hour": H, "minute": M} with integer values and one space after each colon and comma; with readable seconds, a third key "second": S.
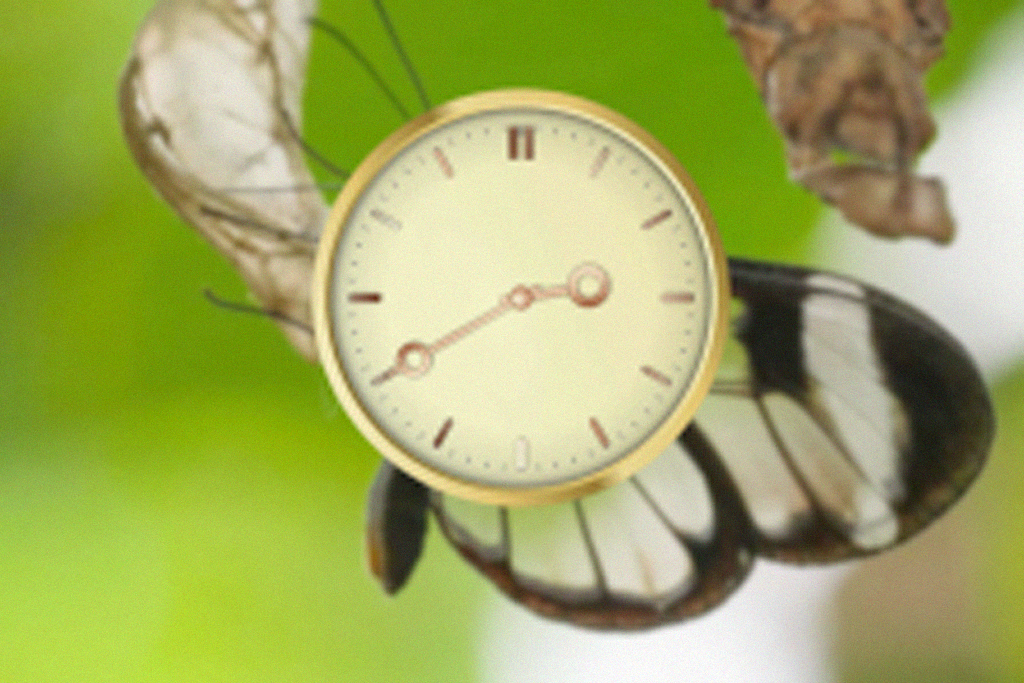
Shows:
{"hour": 2, "minute": 40}
